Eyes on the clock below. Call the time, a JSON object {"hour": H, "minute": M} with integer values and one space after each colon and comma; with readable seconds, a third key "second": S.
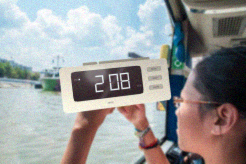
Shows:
{"hour": 2, "minute": 8}
